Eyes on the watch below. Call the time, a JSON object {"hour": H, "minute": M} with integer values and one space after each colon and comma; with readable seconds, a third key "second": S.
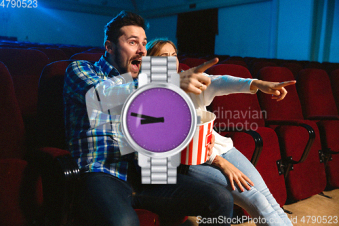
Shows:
{"hour": 8, "minute": 47}
